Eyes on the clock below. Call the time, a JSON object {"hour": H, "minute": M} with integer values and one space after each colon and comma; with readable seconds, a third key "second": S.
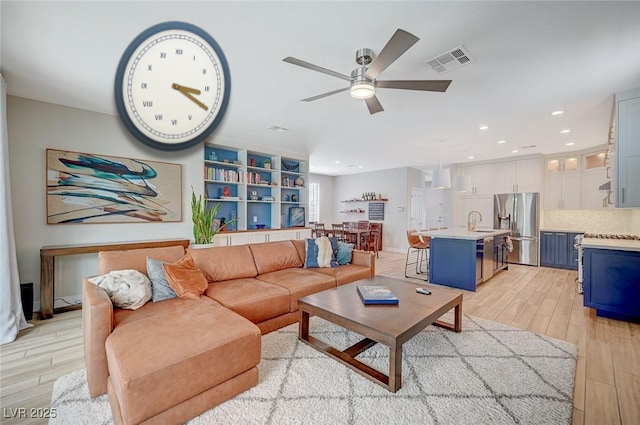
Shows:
{"hour": 3, "minute": 20}
